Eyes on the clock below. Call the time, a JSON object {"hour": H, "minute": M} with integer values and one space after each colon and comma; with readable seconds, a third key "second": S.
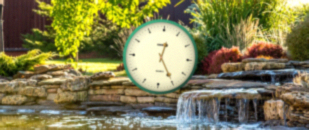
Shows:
{"hour": 12, "minute": 25}
